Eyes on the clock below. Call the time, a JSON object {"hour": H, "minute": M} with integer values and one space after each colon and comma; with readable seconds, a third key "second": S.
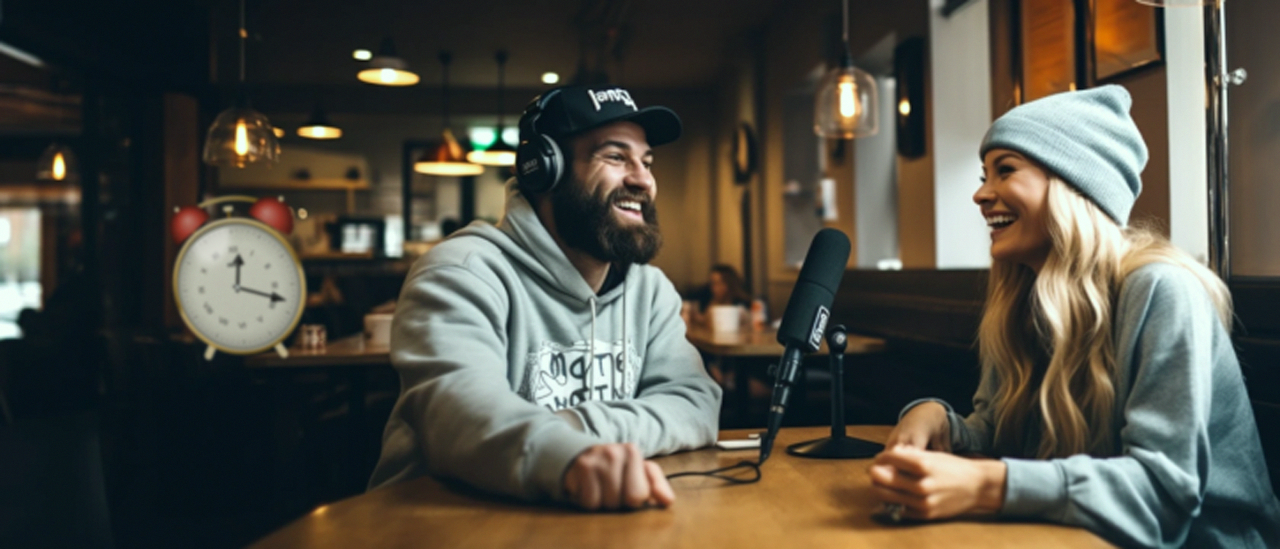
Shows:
{"hour": 12, "minute": 18}
